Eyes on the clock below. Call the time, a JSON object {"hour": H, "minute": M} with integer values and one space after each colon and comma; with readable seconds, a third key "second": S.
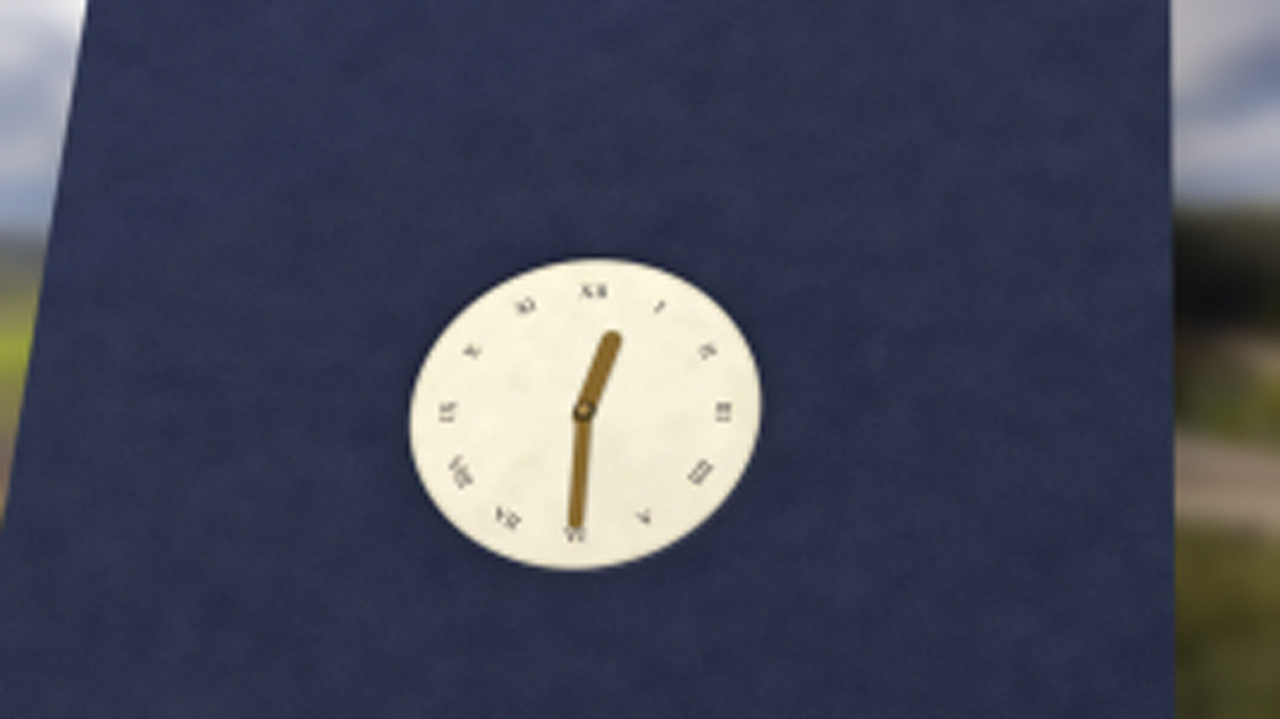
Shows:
{"hour": 12, "minute": 30}
